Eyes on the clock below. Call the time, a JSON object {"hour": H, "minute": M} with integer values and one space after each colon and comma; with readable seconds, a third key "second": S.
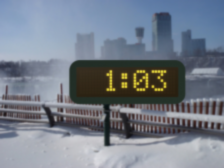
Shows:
{"hour": 1, "minute": 3}
